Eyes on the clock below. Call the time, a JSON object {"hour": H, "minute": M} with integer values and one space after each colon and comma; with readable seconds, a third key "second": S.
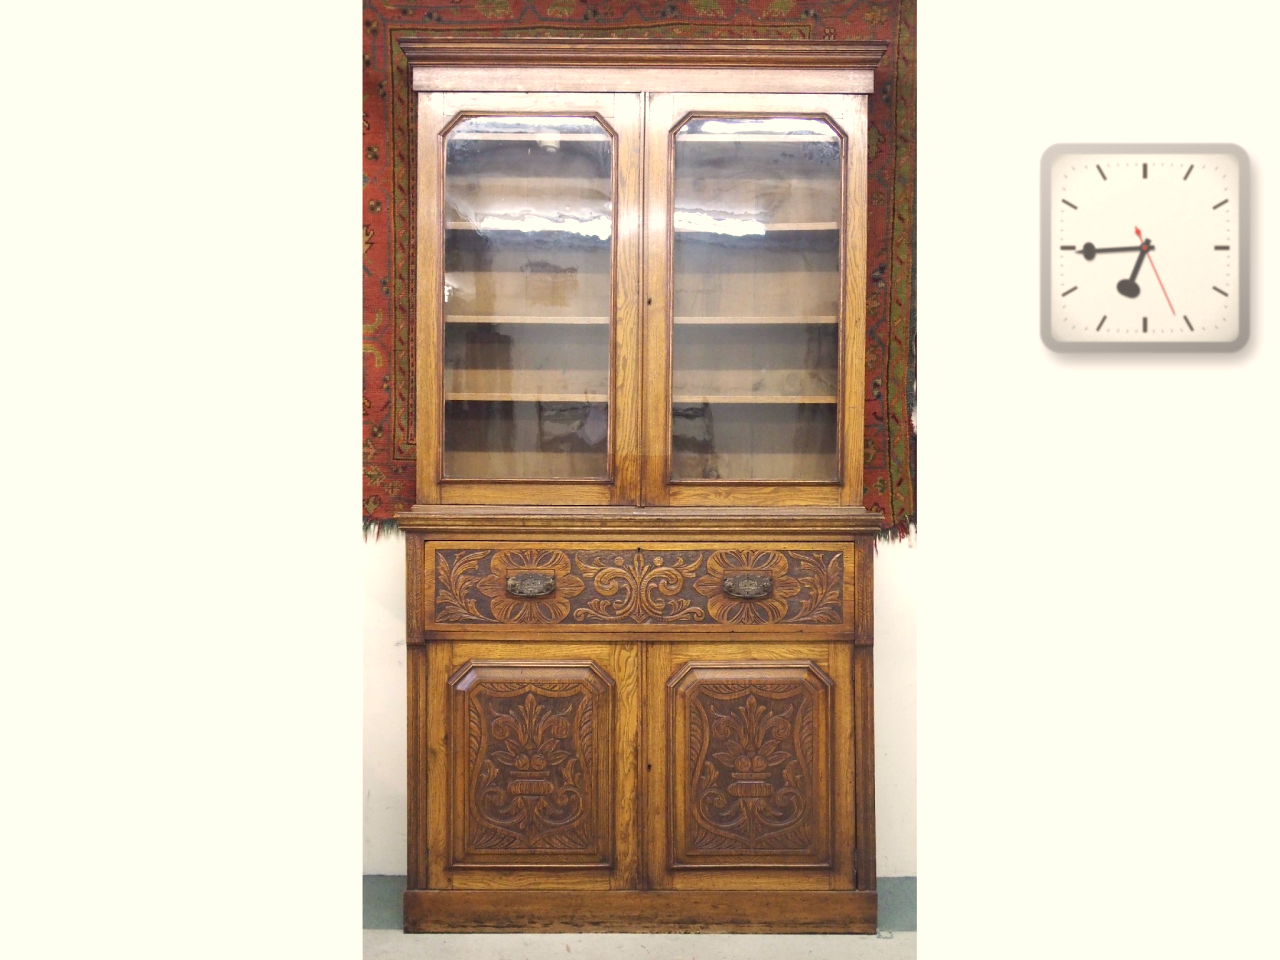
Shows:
{"hour": 6, "minute": 44, "second": 26}
